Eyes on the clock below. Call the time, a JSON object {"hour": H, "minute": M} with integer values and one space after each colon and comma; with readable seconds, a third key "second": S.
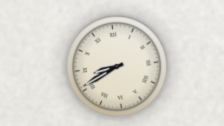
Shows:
{"hour": 8, "minute": 41}
